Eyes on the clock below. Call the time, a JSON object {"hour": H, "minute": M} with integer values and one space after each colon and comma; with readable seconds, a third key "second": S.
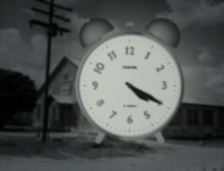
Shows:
{"hour": 4, "minute": 20}
